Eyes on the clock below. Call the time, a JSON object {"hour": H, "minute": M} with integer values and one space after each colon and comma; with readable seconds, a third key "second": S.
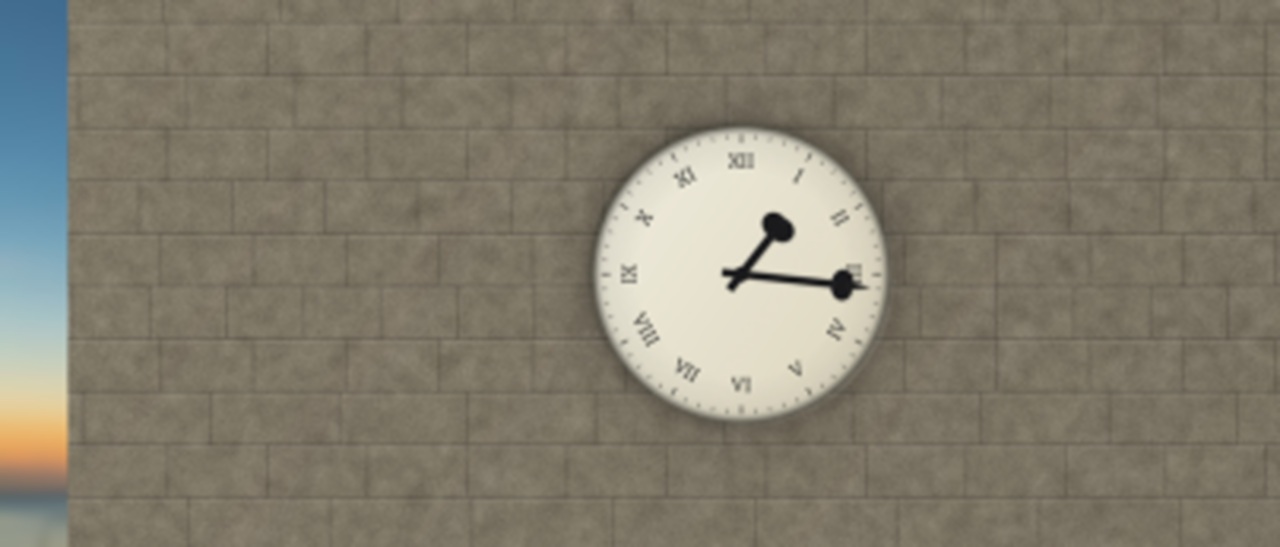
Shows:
{"hour": 1, "minute": 16}
